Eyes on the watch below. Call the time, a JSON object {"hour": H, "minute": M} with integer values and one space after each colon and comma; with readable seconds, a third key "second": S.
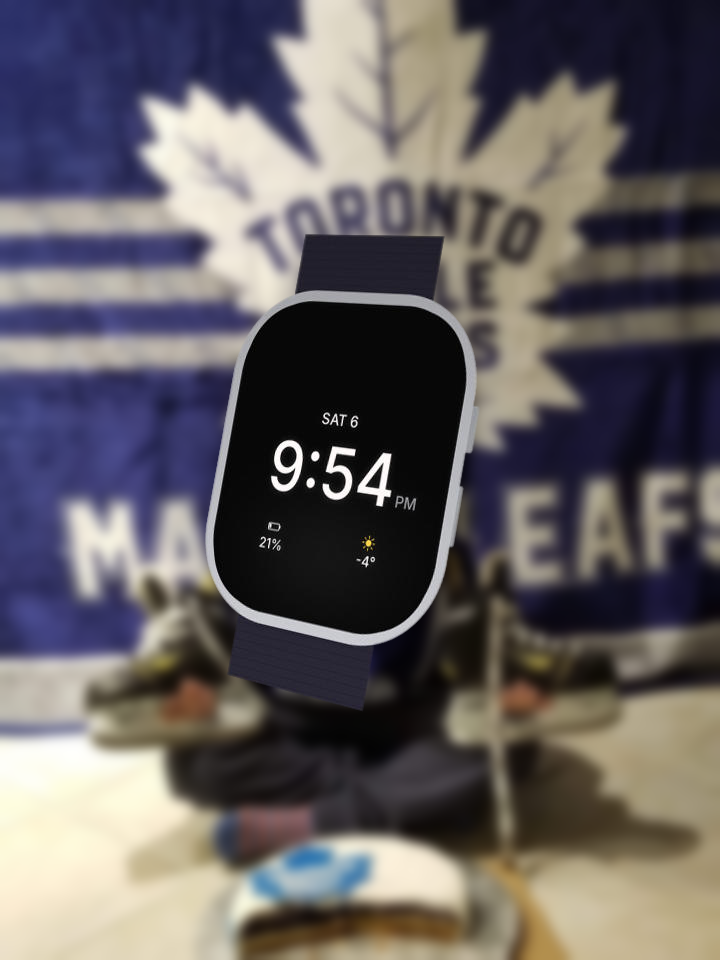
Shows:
{"hour": 9, "minute": 54}
